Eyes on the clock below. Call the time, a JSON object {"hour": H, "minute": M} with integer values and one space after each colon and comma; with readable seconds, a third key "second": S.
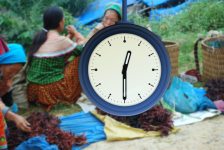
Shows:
{"hour": 12, "minute": 30}
